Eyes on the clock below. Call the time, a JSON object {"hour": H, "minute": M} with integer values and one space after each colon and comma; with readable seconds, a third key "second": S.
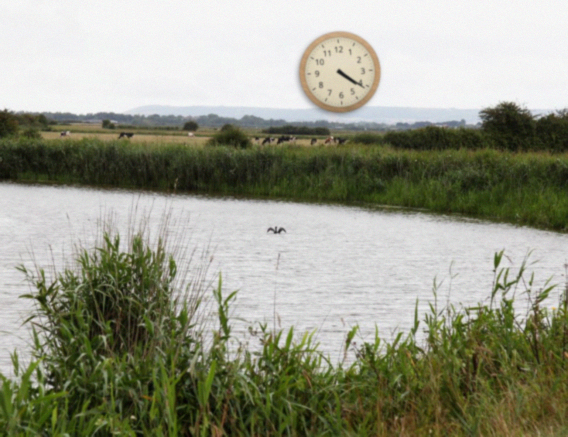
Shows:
{"hour": 4, "minute": 21}
